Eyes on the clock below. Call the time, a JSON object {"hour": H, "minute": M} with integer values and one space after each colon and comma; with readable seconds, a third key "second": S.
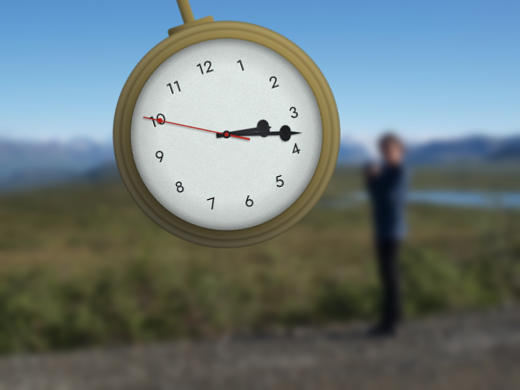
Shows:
{"hour": 3, "minute": 17, "second": 50}
